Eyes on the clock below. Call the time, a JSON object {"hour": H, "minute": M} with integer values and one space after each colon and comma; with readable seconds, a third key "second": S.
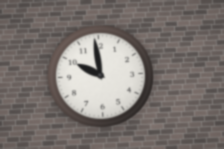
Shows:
{"hour": 9, "minute": 59}
